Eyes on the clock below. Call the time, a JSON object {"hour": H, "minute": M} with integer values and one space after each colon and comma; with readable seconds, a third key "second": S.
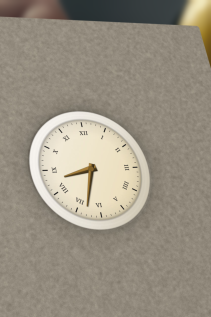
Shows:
{"hour": 8, "minute": 33}
